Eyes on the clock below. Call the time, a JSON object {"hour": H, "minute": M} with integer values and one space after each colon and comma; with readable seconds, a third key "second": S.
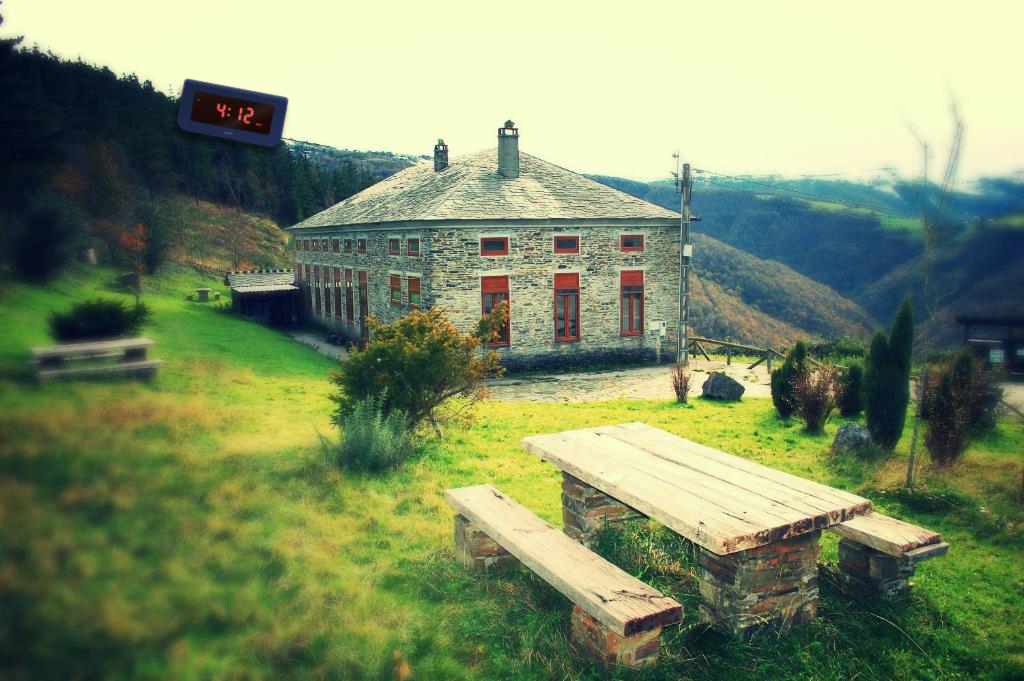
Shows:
{"hour": 4, "minute": 12}
